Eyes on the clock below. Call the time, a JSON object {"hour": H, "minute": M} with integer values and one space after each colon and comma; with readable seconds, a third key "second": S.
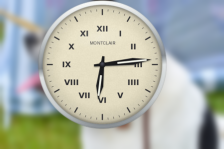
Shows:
{"hour": 6, "minute": 14}
